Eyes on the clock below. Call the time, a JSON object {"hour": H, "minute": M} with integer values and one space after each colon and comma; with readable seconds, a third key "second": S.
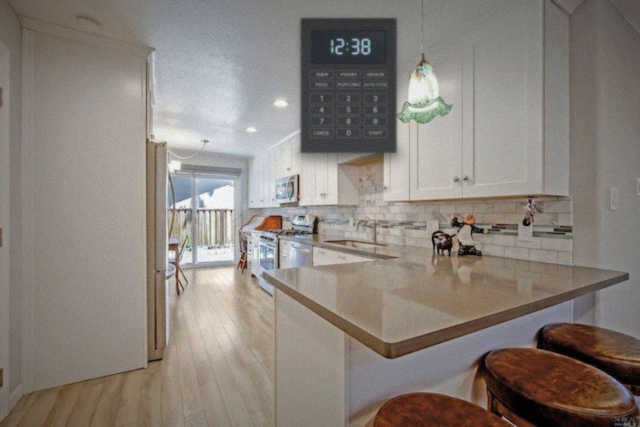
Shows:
{"hour": 12, "minute": 38}
